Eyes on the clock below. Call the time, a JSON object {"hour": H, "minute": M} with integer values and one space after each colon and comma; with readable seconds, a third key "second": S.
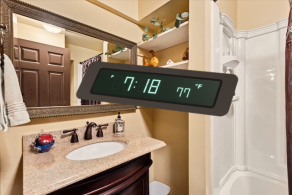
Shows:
{"hour": 7, "minute": 18}
